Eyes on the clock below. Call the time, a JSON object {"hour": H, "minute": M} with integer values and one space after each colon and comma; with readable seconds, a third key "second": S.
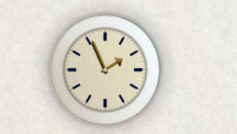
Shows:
{"hour": 1, "minute": 56}
